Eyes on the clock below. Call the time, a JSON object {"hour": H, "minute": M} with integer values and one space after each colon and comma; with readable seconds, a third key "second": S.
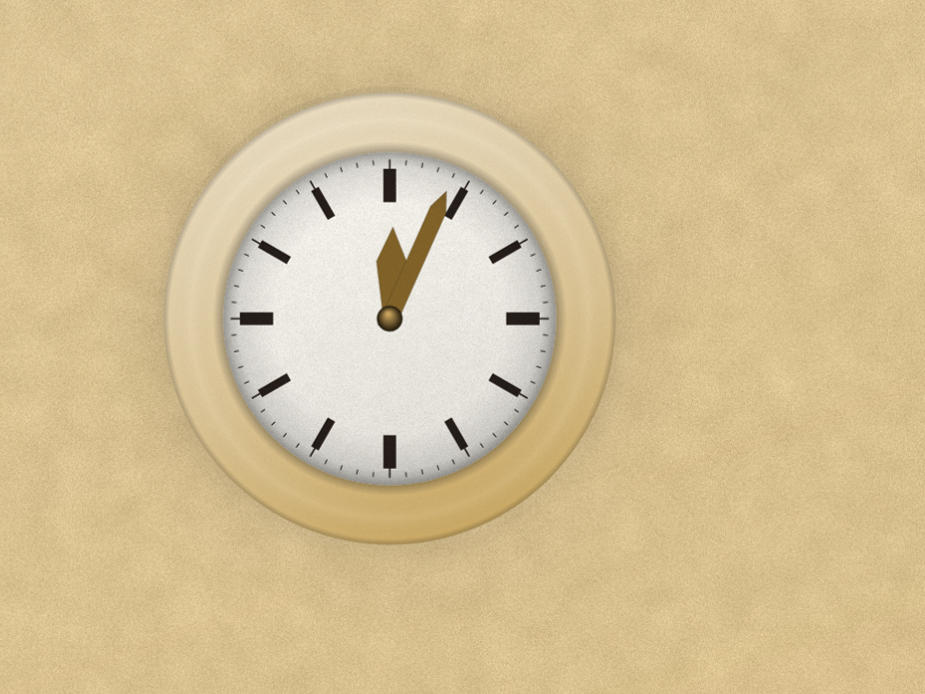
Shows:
{"hour": 12, "minute": 4}
